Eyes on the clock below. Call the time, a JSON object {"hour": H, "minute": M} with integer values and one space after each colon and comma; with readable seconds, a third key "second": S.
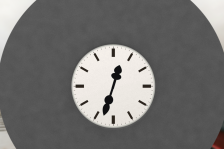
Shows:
{"hour": 12, "minute": 33}
